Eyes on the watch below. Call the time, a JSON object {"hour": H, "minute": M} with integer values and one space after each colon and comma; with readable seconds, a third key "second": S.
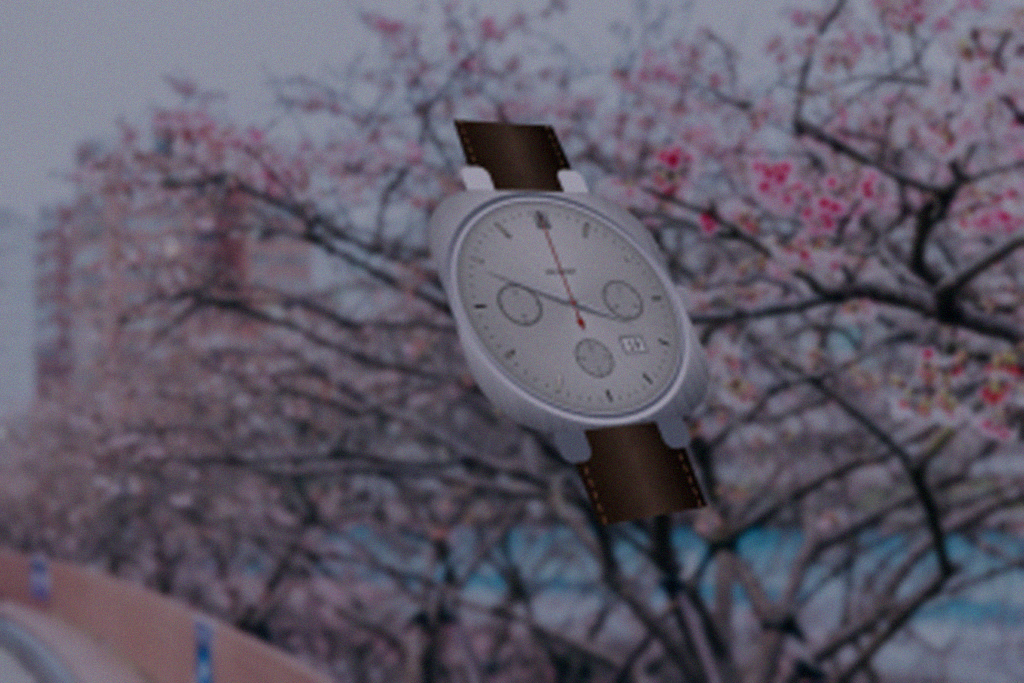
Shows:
{"hour": 3, "minute": 49}
